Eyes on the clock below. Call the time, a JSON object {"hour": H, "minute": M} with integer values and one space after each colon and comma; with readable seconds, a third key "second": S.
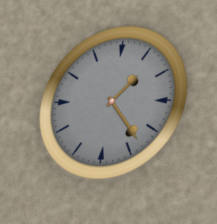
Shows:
{"hour": 1, "minute": 23}
